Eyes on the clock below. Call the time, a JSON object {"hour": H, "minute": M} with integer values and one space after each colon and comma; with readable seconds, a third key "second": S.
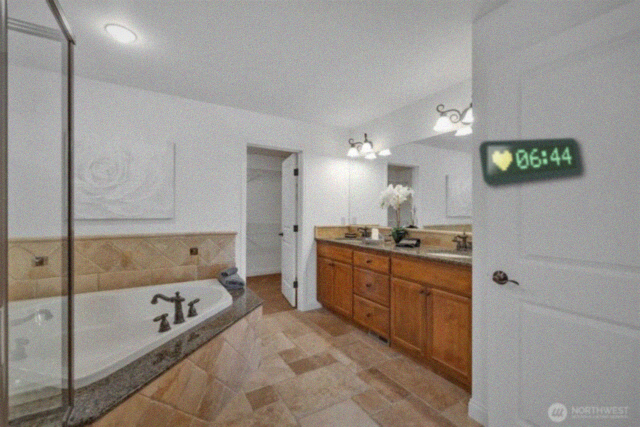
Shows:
{"hour": 6, "minute": 44}
